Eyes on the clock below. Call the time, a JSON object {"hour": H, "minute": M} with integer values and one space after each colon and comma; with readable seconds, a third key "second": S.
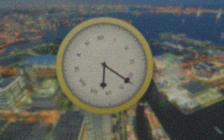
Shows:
{"hour": 6, "minute": 22}
